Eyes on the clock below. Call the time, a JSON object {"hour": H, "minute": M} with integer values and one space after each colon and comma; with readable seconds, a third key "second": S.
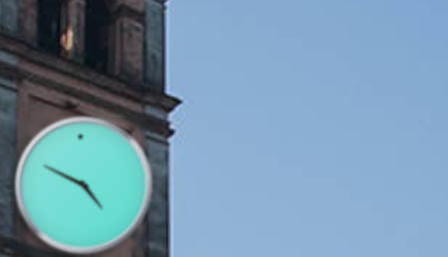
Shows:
{"hour": 4, "minute": 50}
